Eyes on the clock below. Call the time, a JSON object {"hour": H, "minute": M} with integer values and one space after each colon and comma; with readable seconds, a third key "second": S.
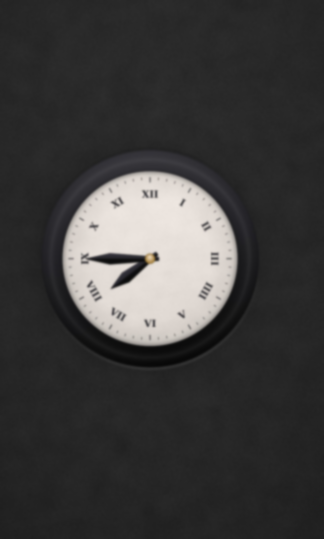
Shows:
{"hour": 7, "minute": 45}
